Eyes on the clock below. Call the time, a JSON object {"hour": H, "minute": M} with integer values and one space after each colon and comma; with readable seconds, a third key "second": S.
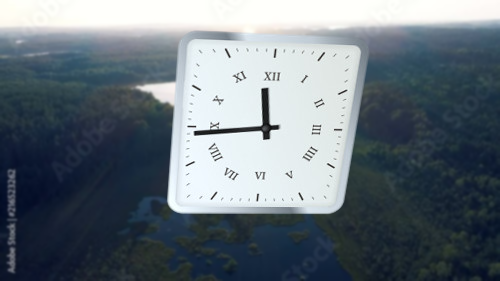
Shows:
{"hour": 11, "minute": 44}
